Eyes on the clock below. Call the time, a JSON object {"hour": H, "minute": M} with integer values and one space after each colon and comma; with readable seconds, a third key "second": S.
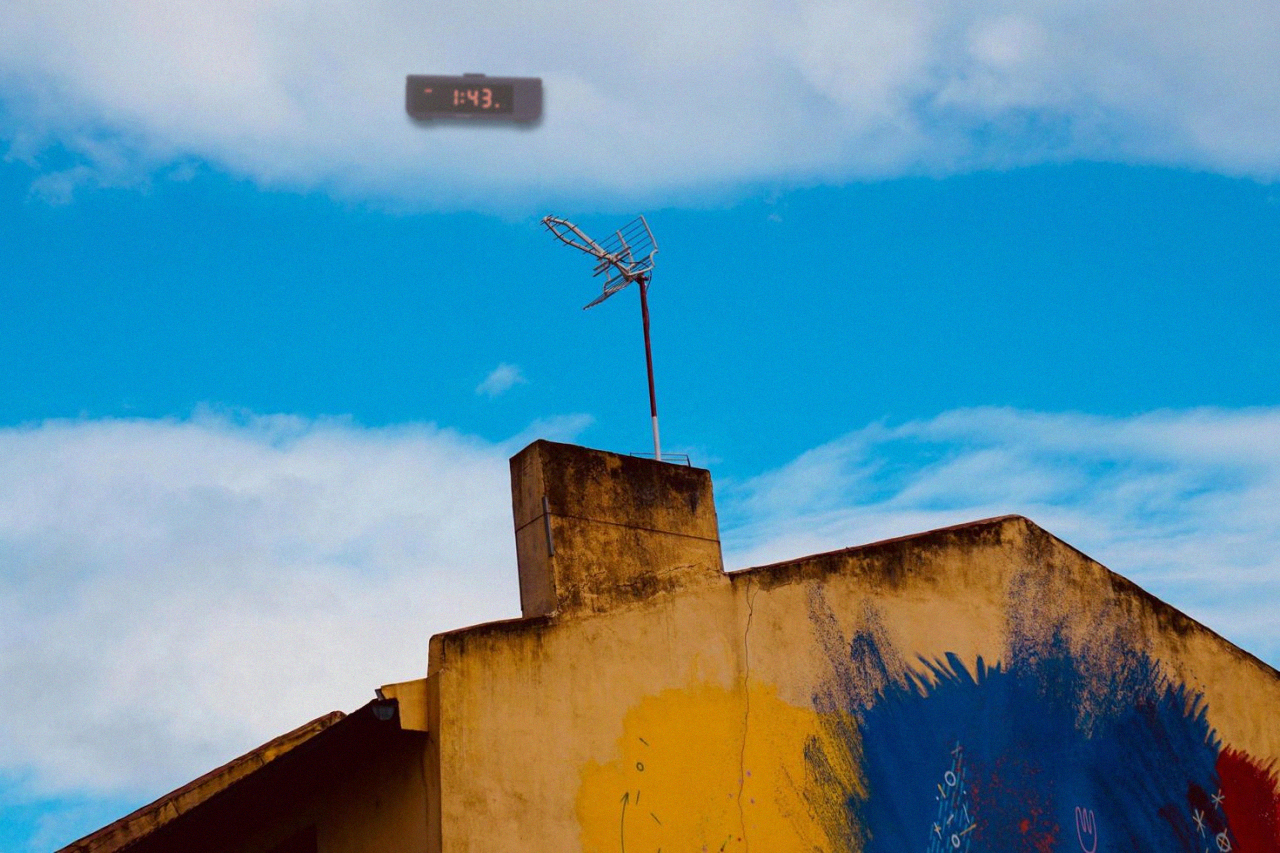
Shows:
{"hour": 1, "minute": 43}
